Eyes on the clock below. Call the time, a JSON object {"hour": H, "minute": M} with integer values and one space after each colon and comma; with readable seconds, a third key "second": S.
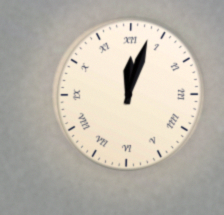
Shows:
{"hour": 12, "minute": 3}
